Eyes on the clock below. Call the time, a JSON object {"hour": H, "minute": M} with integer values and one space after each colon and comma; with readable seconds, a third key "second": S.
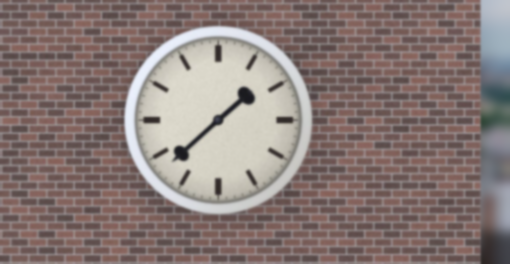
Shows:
{"hour": 1, "minute": 38}
